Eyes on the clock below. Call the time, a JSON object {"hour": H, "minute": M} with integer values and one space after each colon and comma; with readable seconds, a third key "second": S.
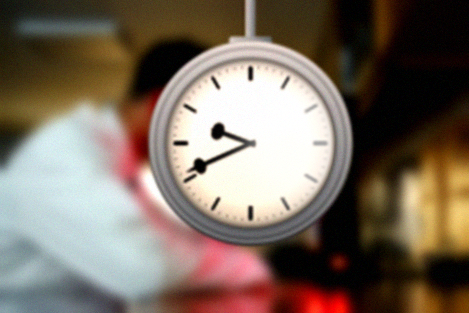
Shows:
{"hour": 9, "minute": 41}
